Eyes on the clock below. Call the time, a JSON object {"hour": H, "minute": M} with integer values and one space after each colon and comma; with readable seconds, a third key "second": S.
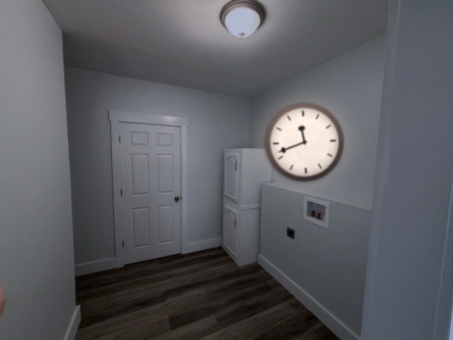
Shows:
{"hour": 11, "minute": 42}
